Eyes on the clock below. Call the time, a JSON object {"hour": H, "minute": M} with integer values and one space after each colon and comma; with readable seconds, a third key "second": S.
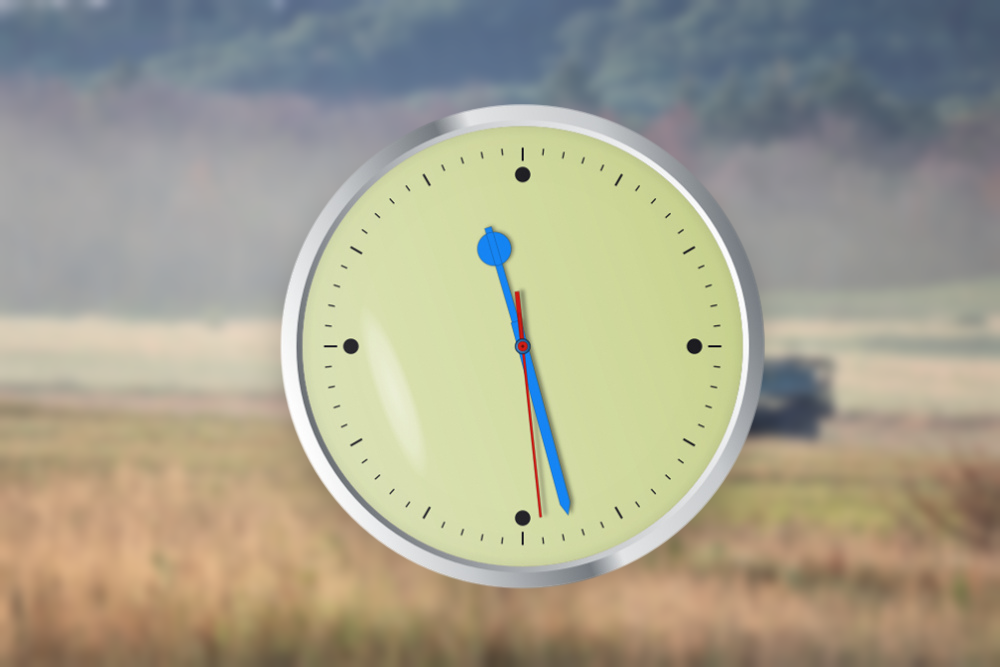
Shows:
{"hour": 11, "minute": 27, "second": 29}
